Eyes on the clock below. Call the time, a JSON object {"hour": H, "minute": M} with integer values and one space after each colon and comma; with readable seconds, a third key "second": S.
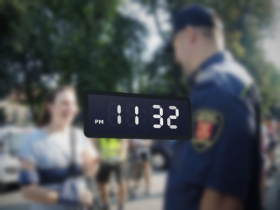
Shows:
{"hour": 11, "minute": 32}
